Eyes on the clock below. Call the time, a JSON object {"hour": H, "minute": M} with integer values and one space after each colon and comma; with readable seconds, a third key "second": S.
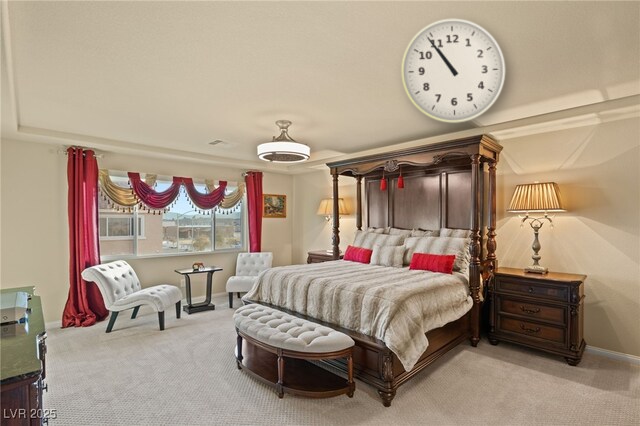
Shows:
{"hour": 10, "minute": 54}
